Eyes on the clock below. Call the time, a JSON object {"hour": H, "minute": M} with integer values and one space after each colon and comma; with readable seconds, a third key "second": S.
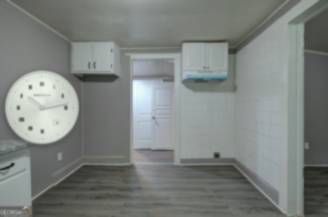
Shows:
{"hour": 10, "minute": 13}
